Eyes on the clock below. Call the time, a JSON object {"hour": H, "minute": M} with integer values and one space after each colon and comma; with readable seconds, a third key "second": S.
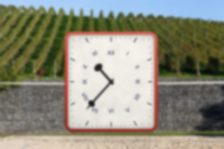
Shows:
{"hour": 10, "minute": 37}
